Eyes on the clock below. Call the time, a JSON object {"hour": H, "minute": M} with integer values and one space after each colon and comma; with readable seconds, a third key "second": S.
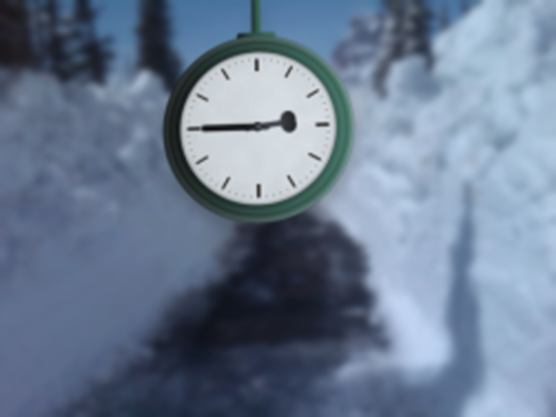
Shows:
{"hour": 2, "minute": 45}
